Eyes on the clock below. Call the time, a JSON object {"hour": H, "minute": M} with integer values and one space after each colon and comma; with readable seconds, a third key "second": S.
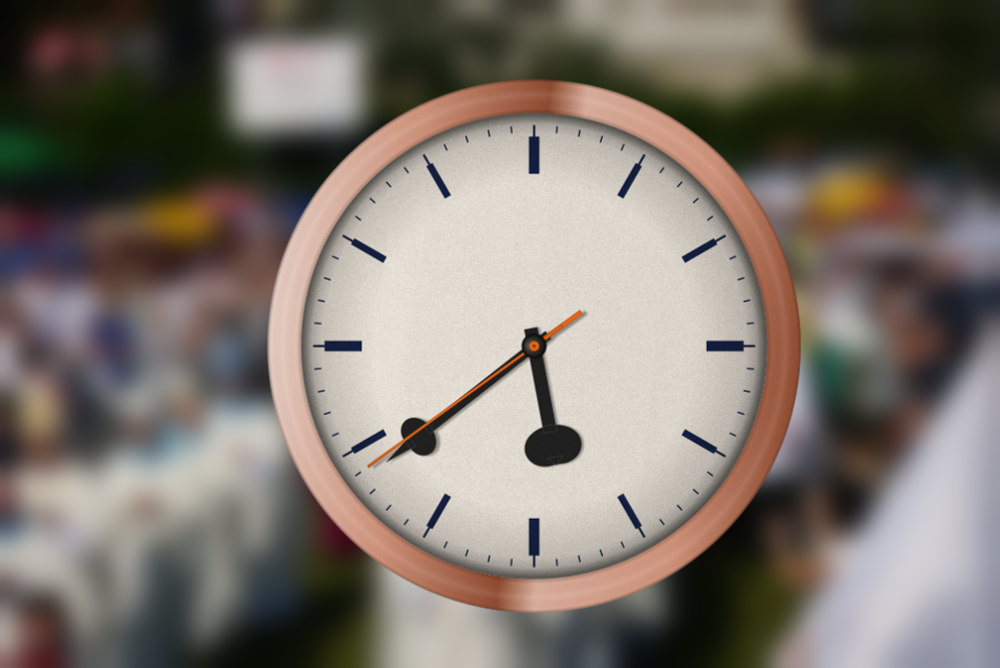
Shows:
{"hour": 5, "minute": 38, "second": 39}
